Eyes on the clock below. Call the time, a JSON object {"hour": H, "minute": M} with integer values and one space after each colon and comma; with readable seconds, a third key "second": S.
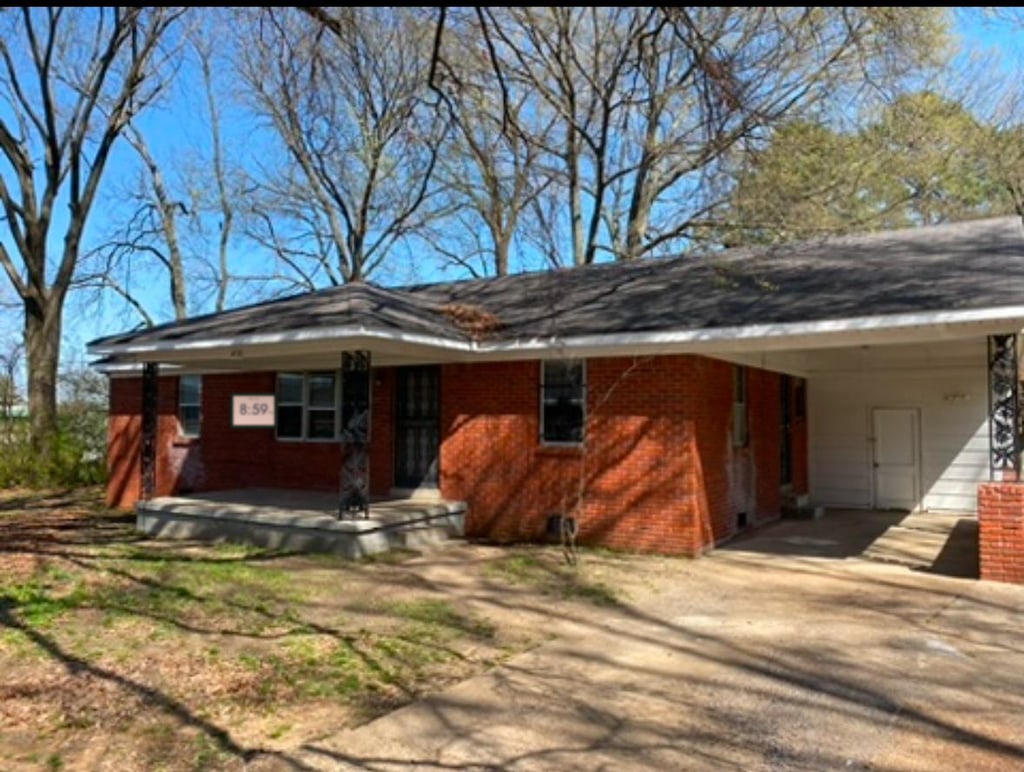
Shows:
{"hour": 8, "minute": 59}
